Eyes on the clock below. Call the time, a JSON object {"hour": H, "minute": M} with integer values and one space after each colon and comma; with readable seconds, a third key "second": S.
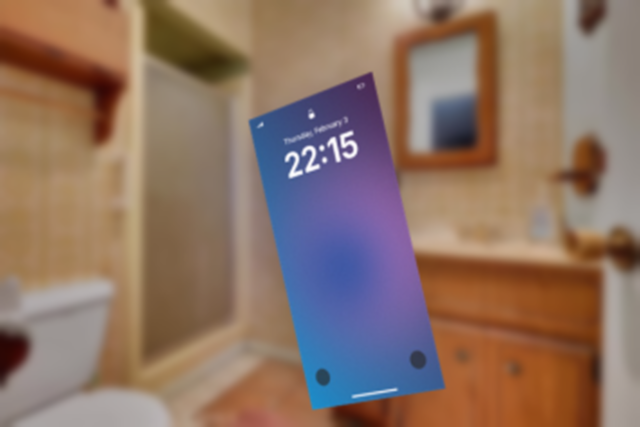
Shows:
{"hour": 22, "minute": 15}
